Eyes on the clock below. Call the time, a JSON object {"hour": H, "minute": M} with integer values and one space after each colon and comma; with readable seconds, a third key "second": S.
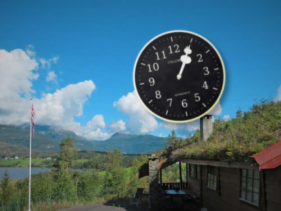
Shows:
{"hour": 1, "minute": 5}
